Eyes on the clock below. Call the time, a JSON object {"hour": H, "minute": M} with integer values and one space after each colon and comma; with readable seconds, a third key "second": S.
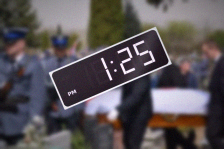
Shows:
{"hour": 1, "minute": 25}
